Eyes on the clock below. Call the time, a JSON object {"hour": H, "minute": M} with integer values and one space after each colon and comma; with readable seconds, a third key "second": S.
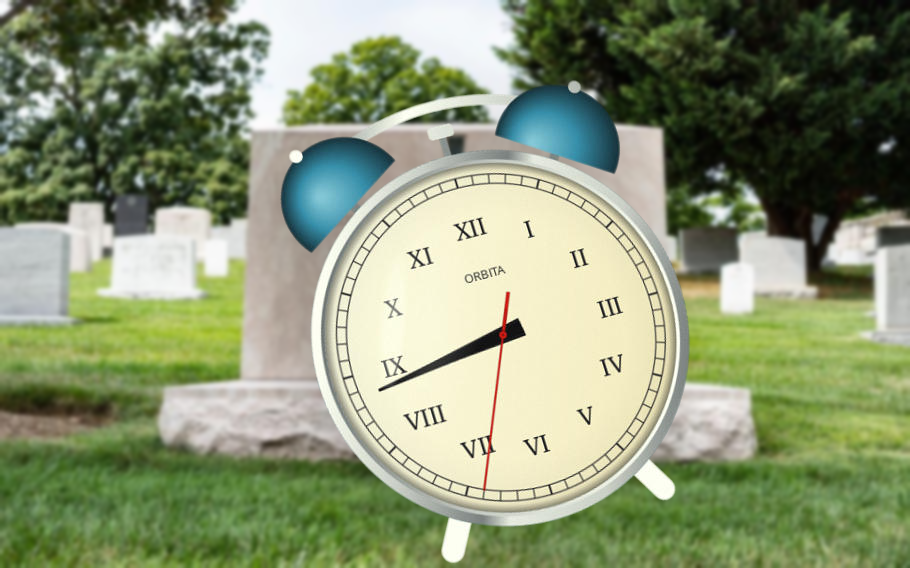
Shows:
{"hour": 8, "minute": 43, "second": 34}
